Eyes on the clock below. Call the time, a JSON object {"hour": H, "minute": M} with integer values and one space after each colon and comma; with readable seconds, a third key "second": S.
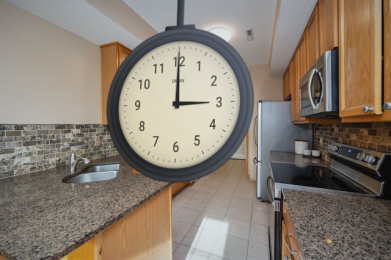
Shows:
{"hour": 3, "minute": 0}
